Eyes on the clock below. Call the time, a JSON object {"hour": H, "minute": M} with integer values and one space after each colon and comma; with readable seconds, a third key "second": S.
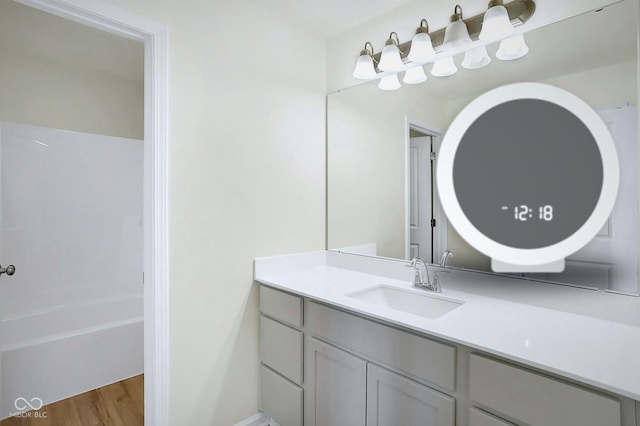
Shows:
{"hour": 12, "minute": 18}
